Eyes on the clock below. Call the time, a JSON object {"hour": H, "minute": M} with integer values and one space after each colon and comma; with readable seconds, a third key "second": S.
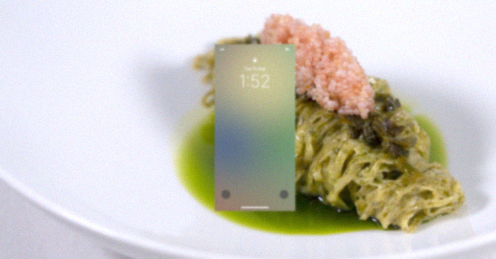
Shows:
{"hour": 1, "minute": 52}
